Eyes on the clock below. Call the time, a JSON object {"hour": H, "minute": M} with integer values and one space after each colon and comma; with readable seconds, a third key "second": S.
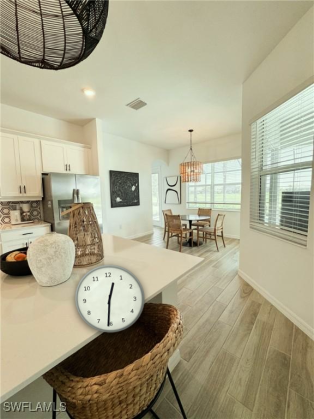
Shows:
{"hour": 12, "minute": 31}
